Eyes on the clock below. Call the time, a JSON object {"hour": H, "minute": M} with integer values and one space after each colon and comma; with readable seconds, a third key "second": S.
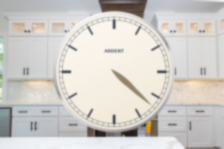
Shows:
{"hour": 4, "minute": 22}
